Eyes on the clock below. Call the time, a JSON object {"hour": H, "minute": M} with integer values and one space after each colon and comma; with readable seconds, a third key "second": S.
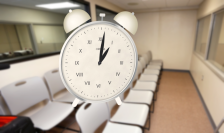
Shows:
{"hour": 1, "minute": 1}
